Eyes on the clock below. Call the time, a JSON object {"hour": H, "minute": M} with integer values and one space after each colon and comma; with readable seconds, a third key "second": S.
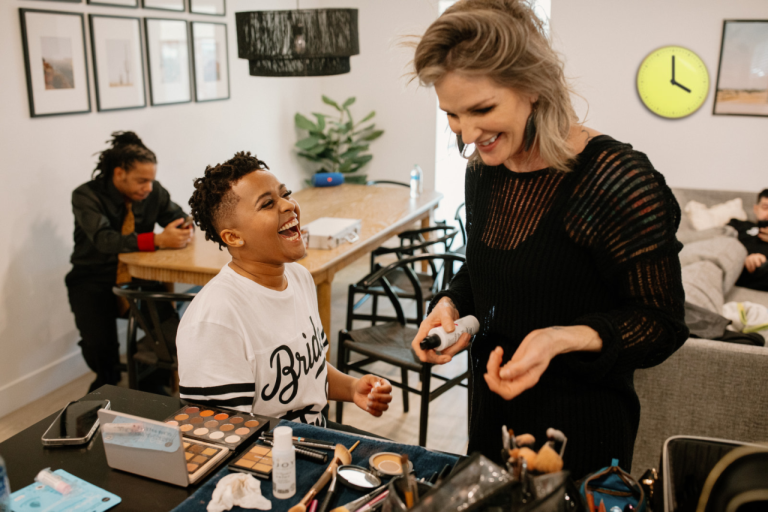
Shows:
{"hour": 4, "minute": 0}
